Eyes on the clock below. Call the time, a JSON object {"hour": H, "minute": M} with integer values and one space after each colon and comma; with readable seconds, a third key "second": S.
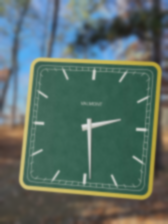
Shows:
{"hour": 2, "minute": 29}
